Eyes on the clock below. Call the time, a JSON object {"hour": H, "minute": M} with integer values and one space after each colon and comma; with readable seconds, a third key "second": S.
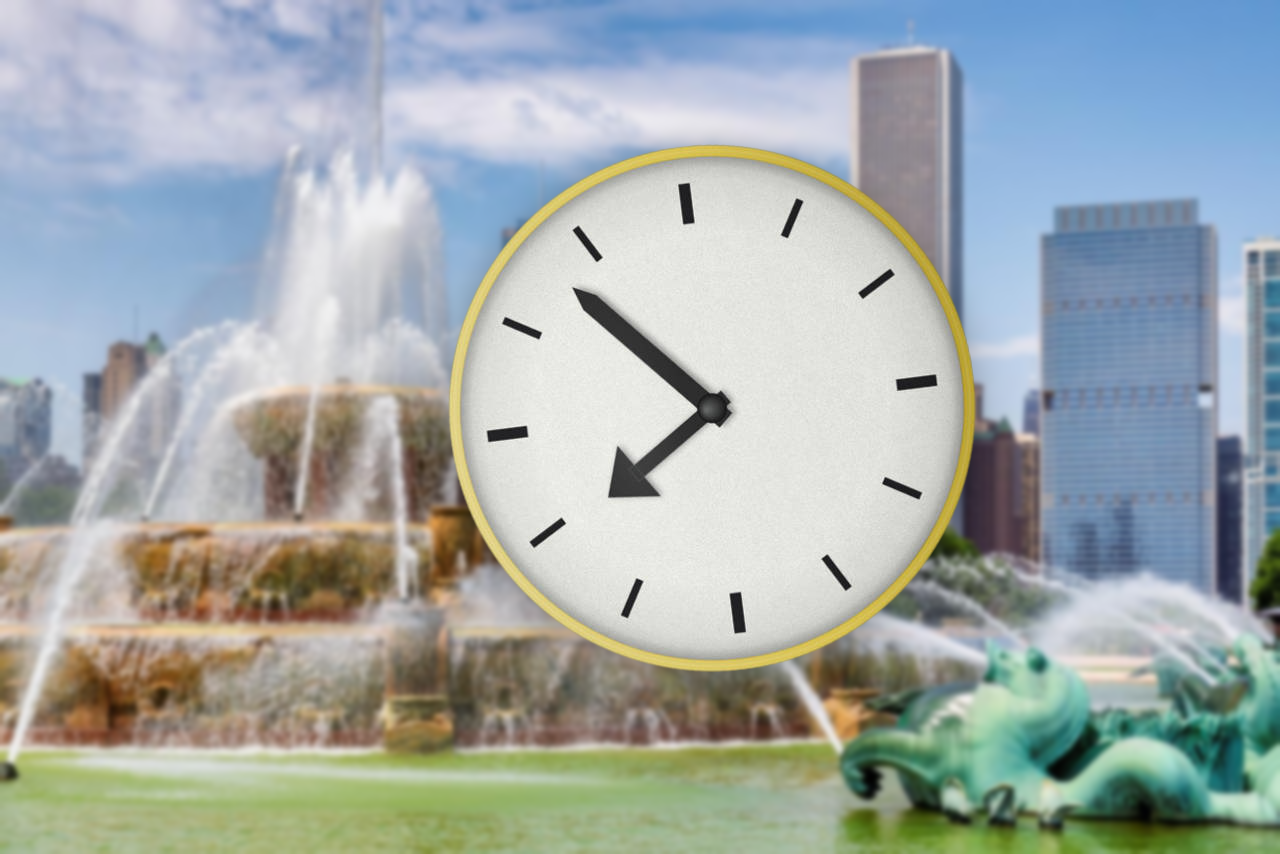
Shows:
{"hour": 7, "minute": 53}
